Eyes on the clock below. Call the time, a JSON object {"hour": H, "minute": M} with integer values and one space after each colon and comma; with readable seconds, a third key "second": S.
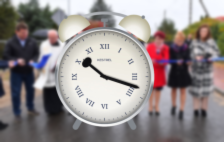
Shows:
{"hour": 10, "minute": 18}
